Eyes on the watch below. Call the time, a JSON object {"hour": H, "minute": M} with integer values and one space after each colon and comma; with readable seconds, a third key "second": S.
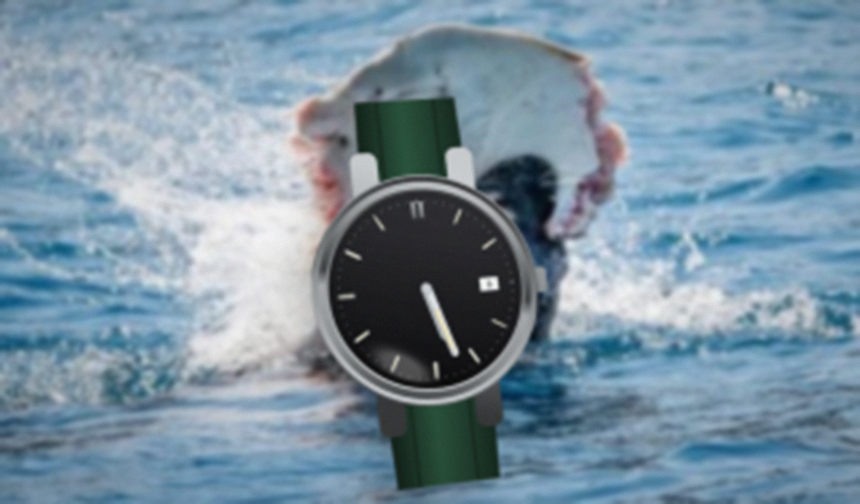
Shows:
{"hour": 5, "minute": 27}
